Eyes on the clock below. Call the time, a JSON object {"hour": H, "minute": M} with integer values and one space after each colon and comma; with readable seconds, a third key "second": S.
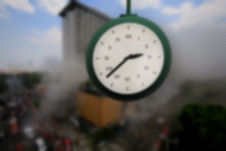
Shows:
{"hour": 2, "minute": 38}
